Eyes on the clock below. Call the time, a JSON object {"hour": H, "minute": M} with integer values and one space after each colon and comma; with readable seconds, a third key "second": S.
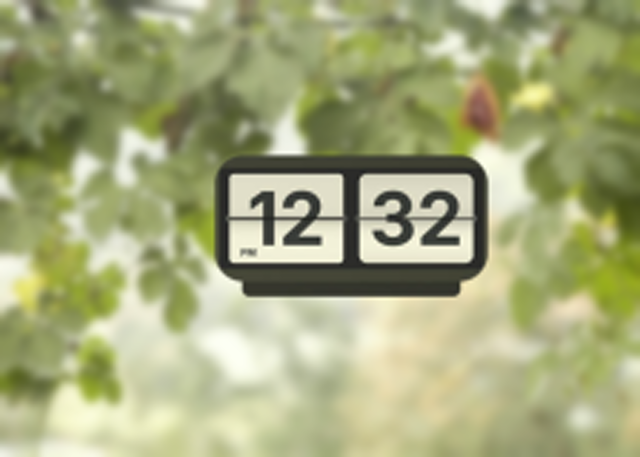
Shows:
{"hour": 12, "minute": 32}
